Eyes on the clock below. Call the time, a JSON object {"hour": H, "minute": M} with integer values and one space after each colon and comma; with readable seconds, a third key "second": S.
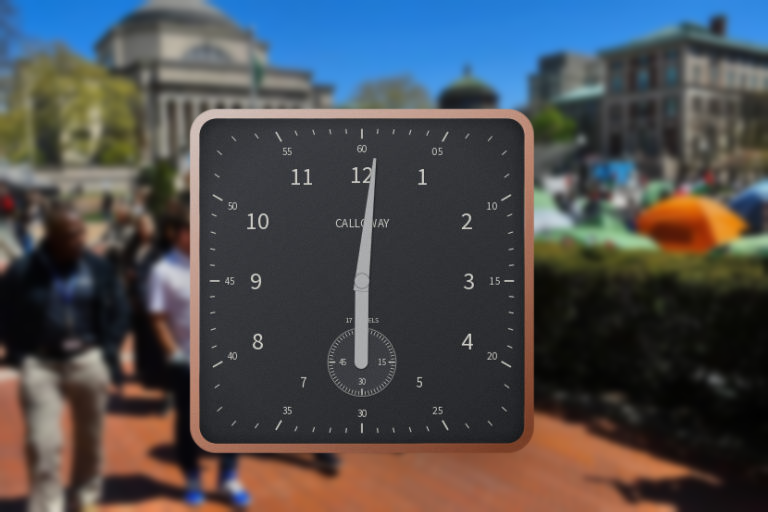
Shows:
{"hour": 6, "minute": 1, "second": 0}
